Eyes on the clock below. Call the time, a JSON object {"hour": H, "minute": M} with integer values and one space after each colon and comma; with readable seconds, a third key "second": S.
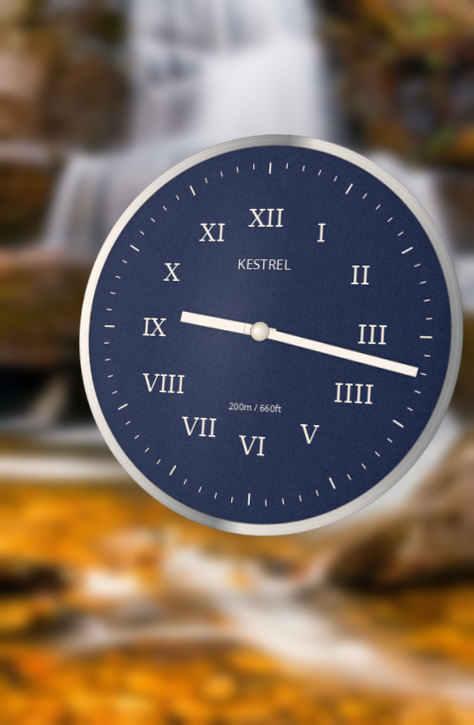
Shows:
{"hour": 9, "minute": 17}
